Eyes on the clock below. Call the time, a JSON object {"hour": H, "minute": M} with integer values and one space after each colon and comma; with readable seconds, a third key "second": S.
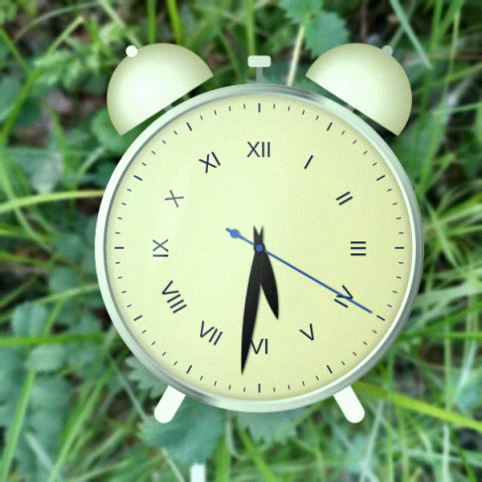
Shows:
{"hour": 5, "minute": 31, "second": 20}
